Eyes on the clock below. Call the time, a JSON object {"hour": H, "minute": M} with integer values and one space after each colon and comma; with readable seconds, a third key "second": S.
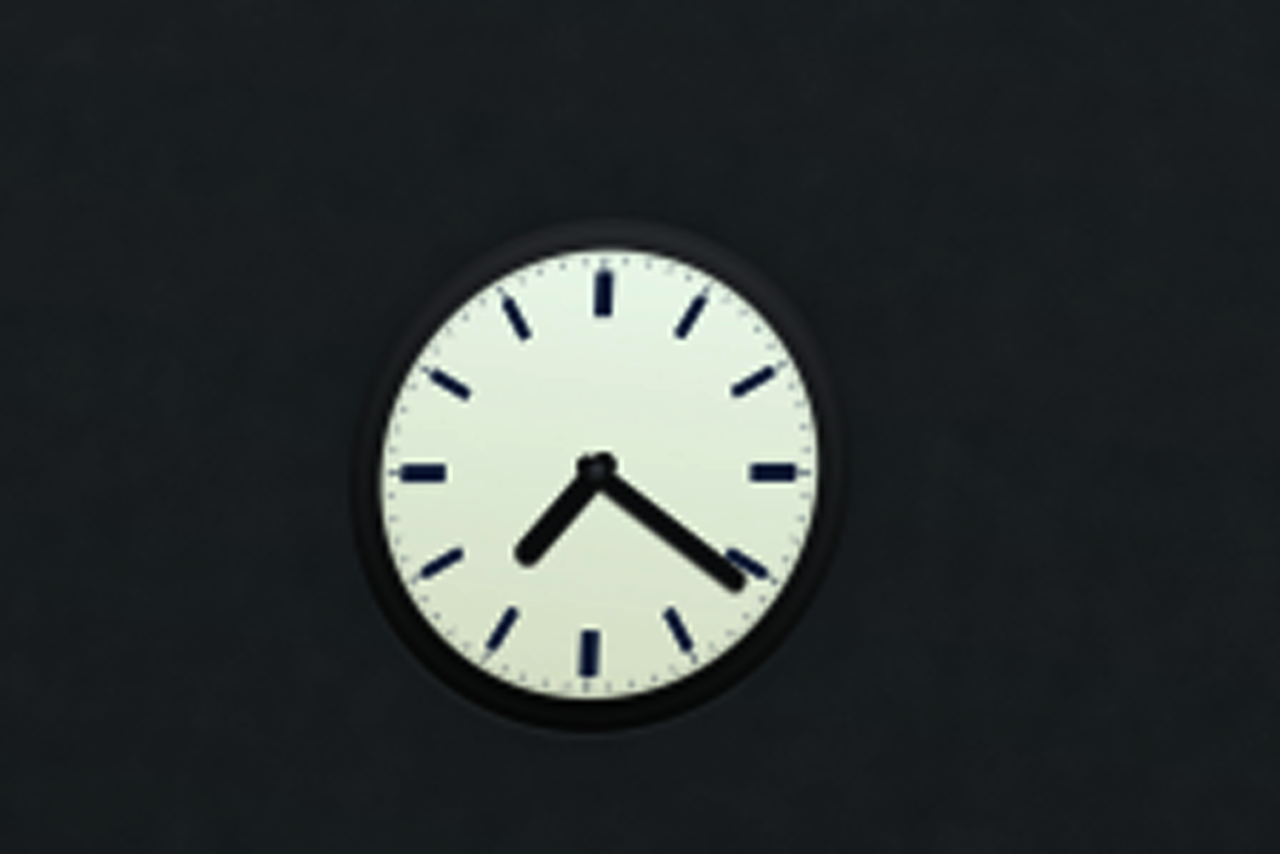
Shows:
{"hour": 7, "minute": 21}
